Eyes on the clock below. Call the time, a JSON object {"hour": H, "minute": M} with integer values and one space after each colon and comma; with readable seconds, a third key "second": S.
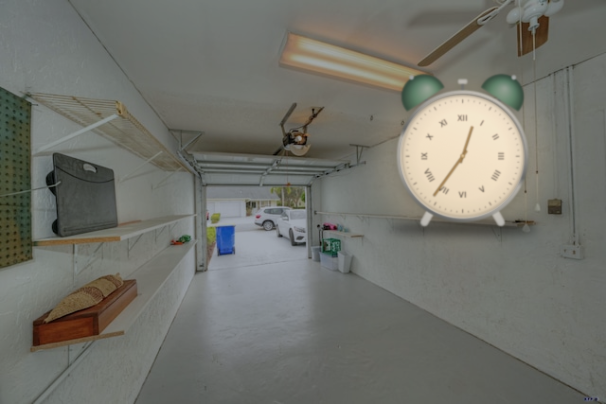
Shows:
{"hour": 12, "minute": 36}
